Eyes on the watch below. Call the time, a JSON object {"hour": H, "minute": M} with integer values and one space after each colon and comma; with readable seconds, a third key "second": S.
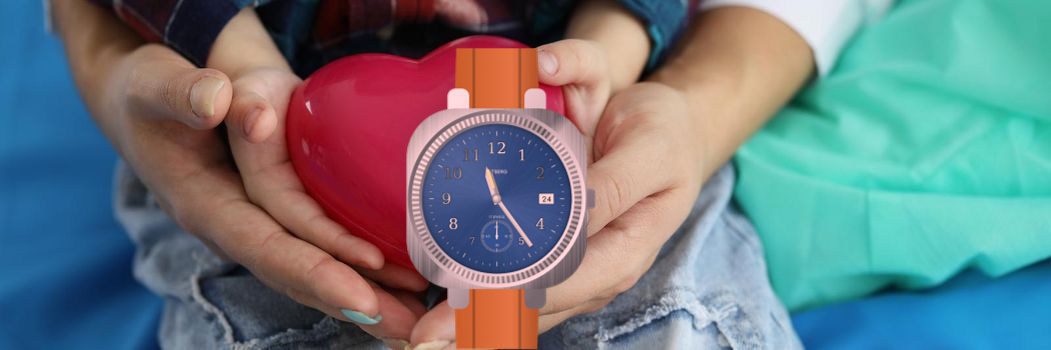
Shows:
{"hour": 11, "minute": 24}
